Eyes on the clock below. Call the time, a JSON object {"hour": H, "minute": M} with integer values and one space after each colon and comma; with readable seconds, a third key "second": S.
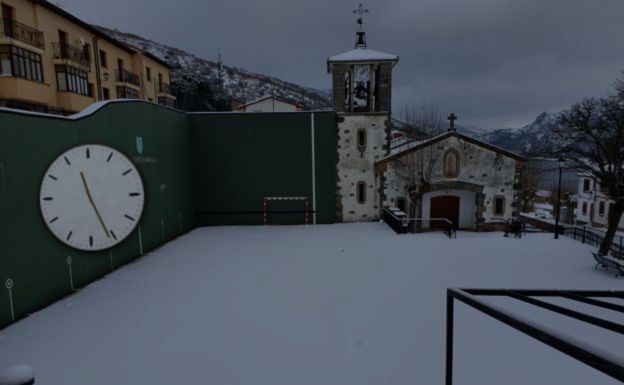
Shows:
{"hour": 11, "minute": 26}
